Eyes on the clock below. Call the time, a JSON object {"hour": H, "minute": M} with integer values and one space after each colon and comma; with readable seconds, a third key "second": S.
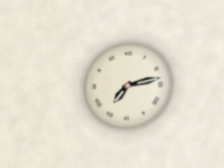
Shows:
{"hour": 7, "minute": 13}
